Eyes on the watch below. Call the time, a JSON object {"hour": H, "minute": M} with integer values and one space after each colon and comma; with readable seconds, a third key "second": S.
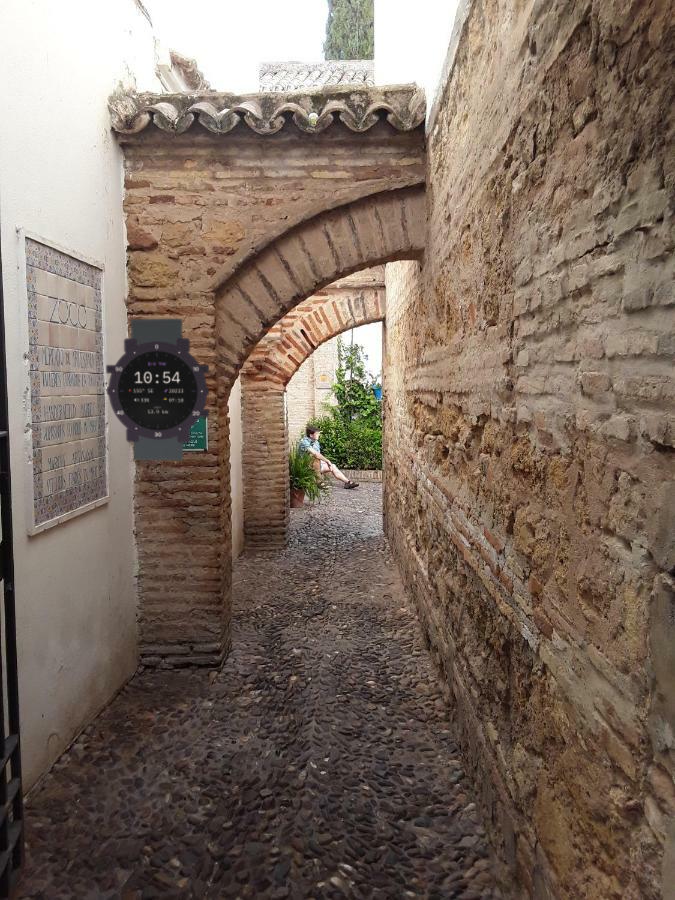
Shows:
{"hour": 10, "minute": 54}
